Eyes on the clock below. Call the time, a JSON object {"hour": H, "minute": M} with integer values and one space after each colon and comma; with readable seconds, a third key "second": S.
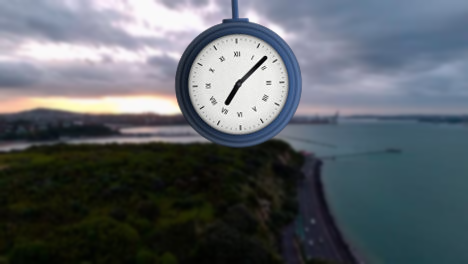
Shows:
{"hour": 7, "minute": 8}
